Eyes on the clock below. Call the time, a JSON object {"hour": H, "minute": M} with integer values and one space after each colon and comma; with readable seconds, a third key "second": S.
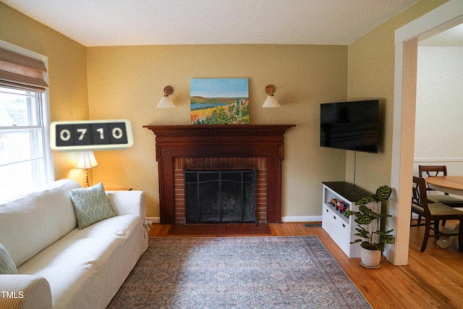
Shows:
{"hour": 7, "minute": 10}
